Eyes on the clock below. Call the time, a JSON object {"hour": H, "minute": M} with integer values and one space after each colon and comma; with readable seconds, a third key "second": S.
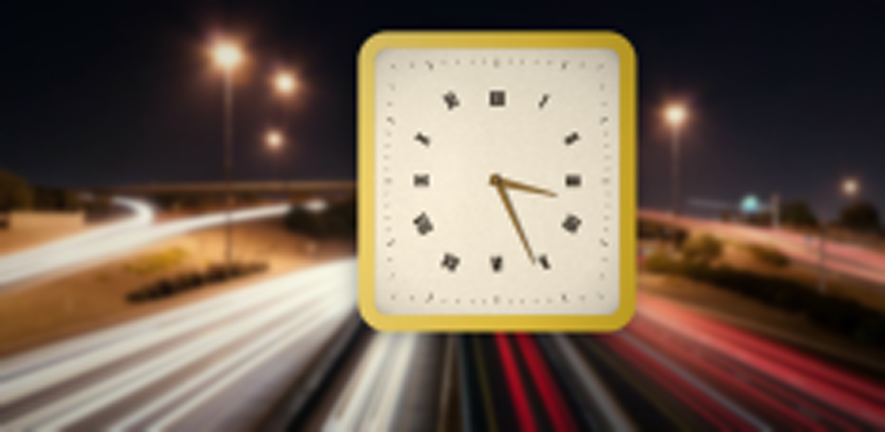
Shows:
{"hour": 3, "minute": 26}
